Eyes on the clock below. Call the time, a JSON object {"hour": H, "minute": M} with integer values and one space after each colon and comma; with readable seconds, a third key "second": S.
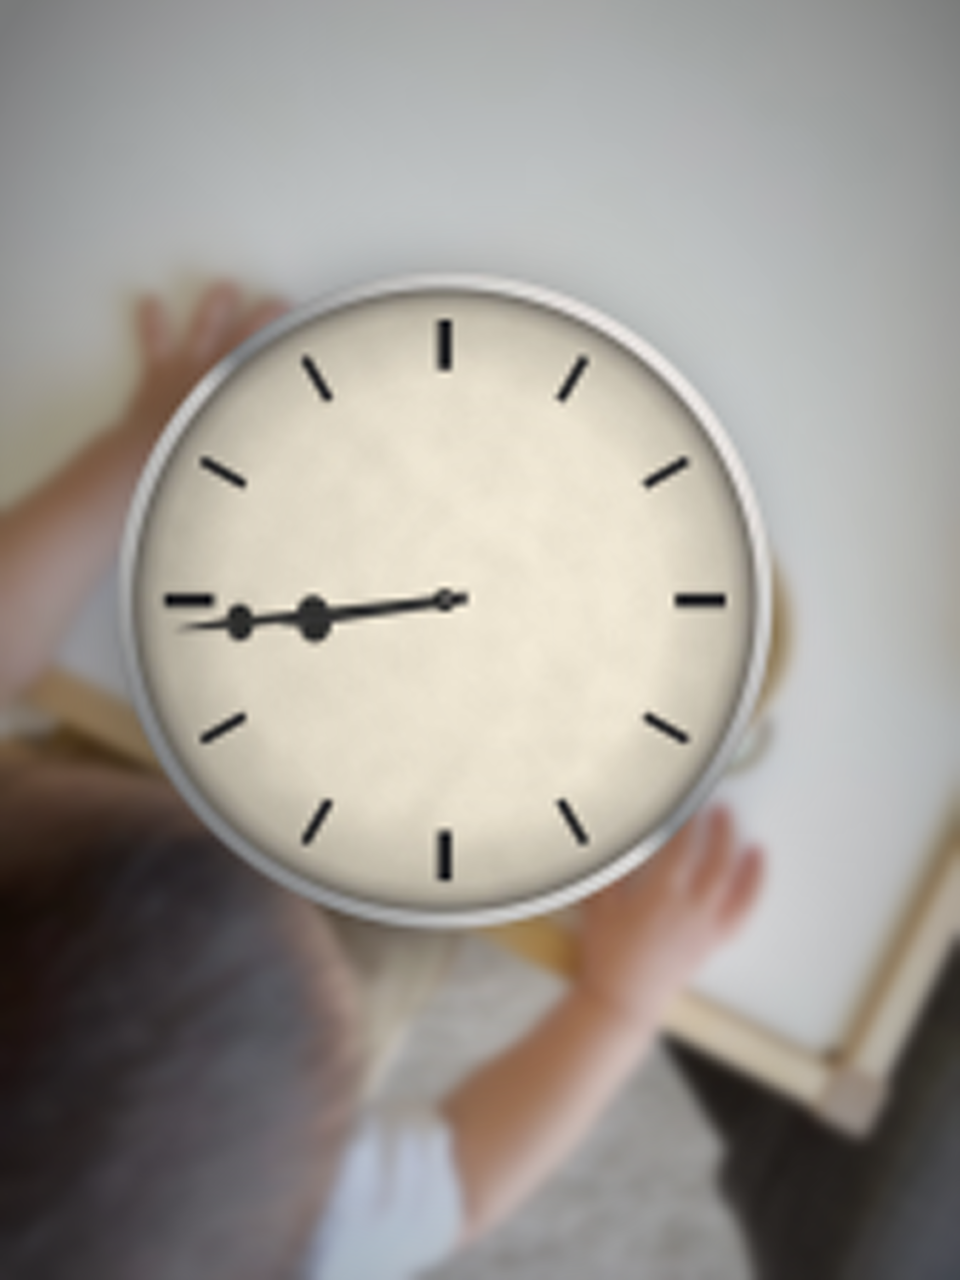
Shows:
{"hour": 8, "minute": 44}
